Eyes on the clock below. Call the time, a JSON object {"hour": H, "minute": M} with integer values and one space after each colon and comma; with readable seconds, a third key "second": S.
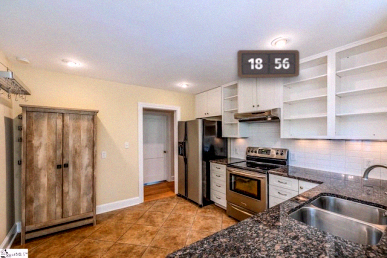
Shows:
{"hour": 18, "minute": 56}
